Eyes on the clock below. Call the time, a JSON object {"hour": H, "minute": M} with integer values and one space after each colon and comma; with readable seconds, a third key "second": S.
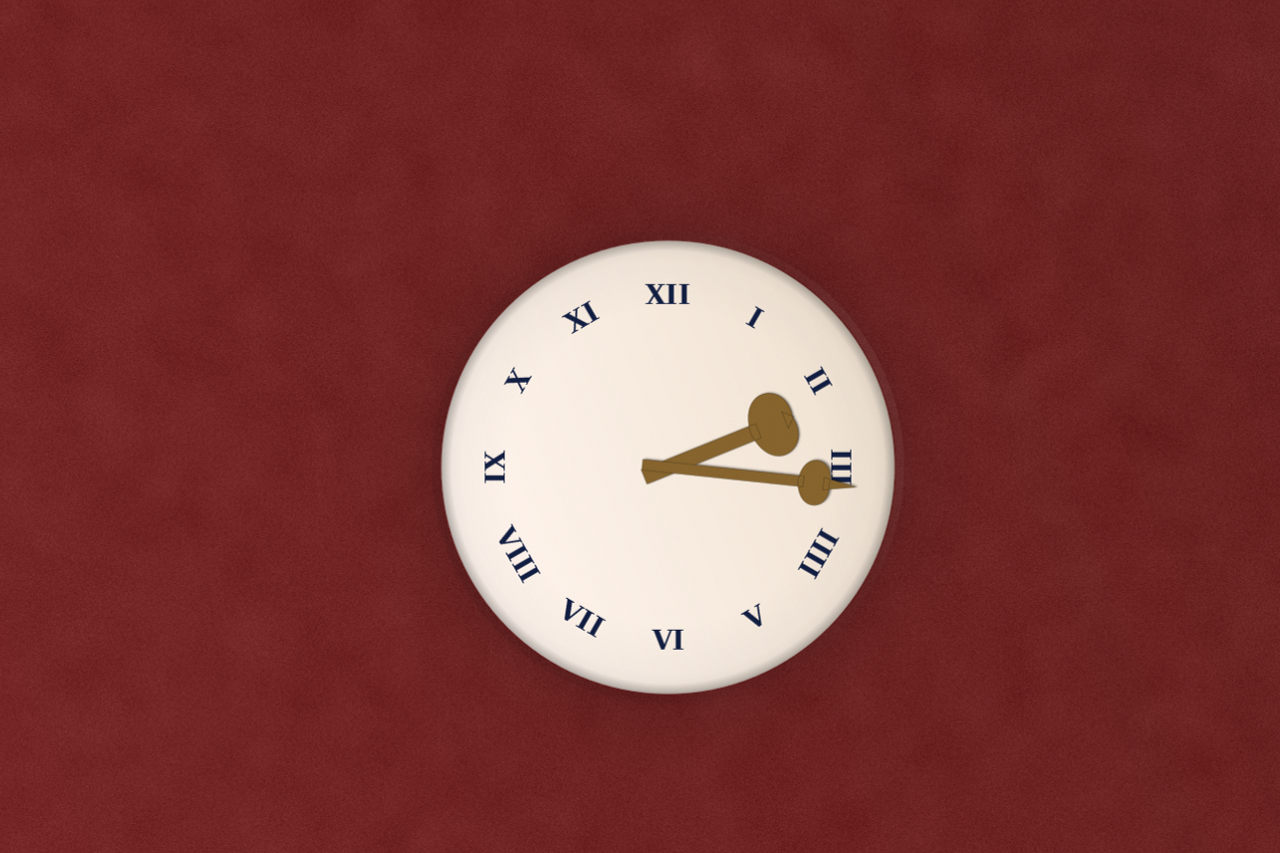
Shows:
{"hour": 2, "minute": 16}
